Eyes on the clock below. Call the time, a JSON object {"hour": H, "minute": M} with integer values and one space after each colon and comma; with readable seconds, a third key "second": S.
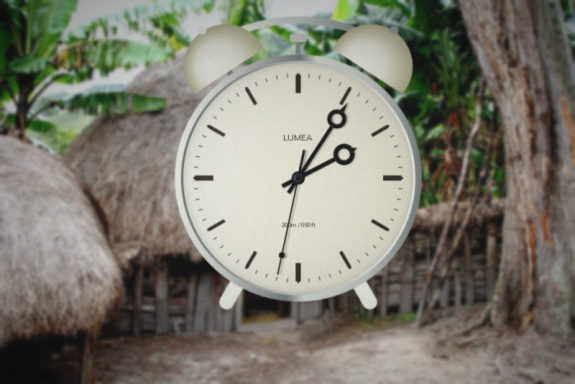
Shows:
{"hour": 2, "minute": 5, "second": 32}
